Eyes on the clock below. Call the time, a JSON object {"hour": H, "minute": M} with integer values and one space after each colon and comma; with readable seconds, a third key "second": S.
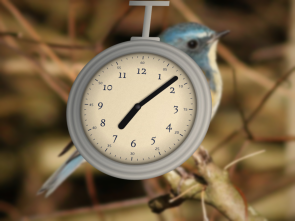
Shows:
{"hour": 7, "minute": 8}
